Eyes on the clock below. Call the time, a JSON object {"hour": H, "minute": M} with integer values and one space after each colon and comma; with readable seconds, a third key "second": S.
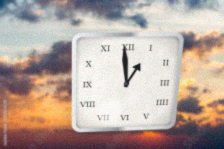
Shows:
{"hour": 12, "minute": 59}
